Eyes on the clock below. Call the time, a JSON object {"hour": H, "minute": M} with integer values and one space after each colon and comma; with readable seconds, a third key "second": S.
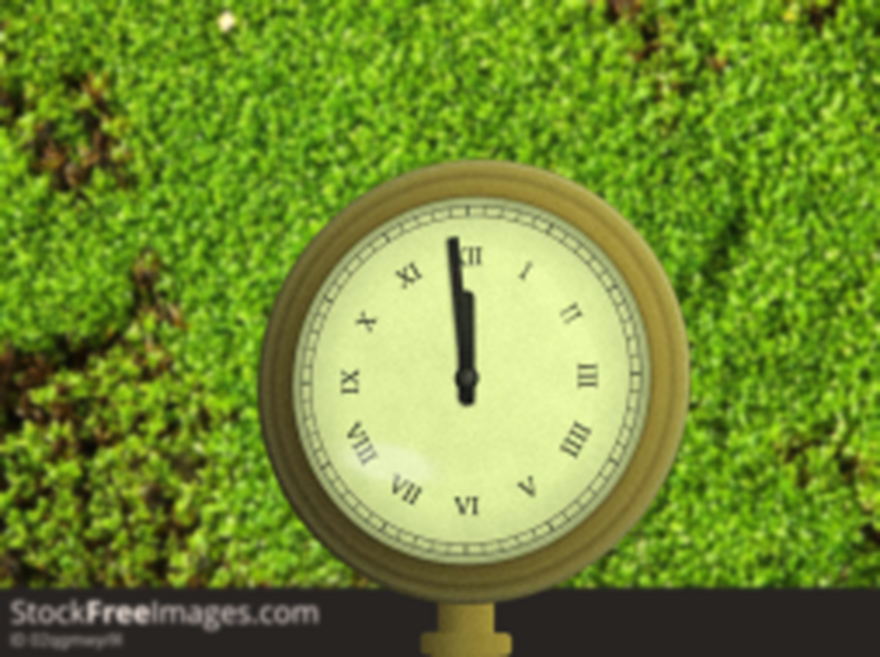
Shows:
{"hour": 11, "minute": 59}
